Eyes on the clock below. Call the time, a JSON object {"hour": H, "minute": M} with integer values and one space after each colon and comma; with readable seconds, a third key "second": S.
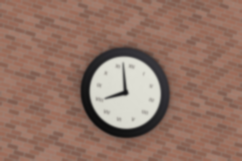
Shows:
{"hour": 7, "minute": 57}
